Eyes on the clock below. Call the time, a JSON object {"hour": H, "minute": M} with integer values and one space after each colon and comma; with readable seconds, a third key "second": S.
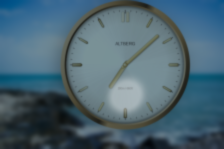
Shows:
{"hour": 7, "minute": 8}
